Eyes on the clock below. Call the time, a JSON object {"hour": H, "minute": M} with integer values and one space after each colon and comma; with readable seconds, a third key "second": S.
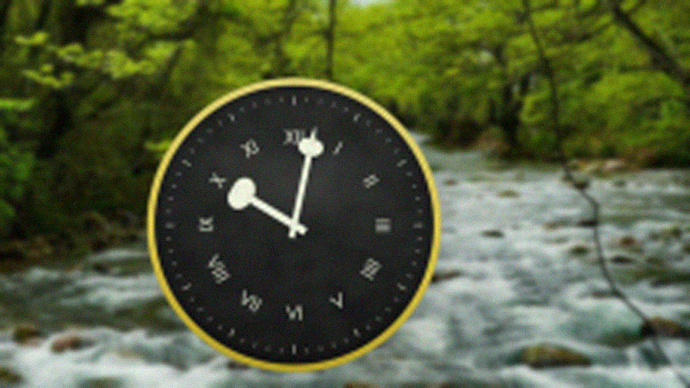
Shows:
{"hour": 10, "minute": 2}
